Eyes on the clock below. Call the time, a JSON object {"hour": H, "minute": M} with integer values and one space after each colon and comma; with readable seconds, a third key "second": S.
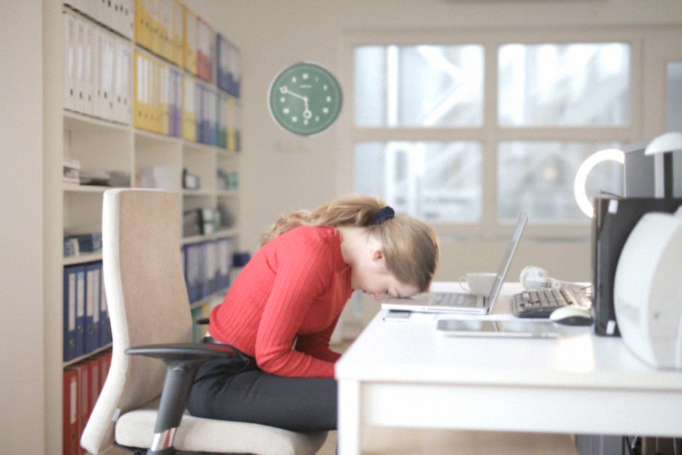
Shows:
{"hour": 5, "minute": 49}
